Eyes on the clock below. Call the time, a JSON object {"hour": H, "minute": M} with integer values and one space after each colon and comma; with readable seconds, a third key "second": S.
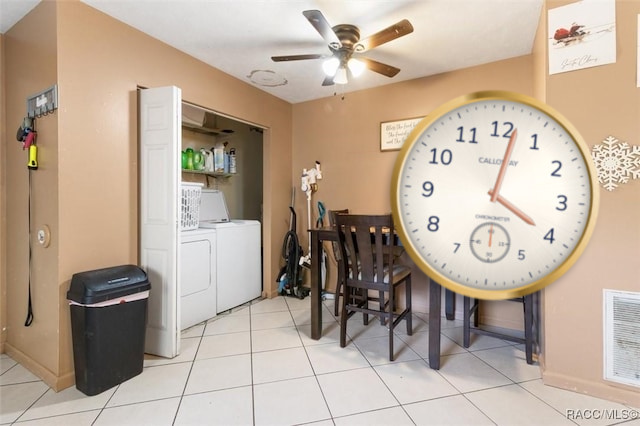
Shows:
{"hour": 4, "minute": 2}
